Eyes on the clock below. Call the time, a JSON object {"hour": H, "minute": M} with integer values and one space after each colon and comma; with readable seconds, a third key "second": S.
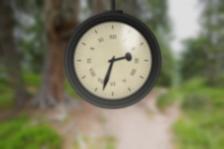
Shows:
{"hour": 2, "minute": 33}
